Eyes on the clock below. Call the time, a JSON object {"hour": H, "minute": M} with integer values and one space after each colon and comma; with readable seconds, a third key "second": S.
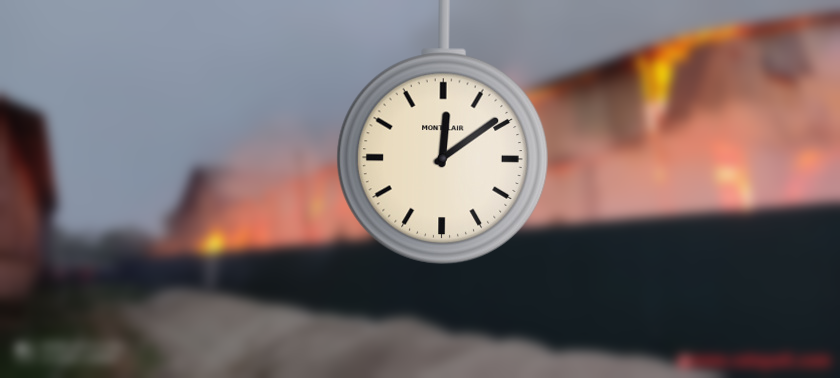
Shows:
{"hour": 12, "minute": 9}
